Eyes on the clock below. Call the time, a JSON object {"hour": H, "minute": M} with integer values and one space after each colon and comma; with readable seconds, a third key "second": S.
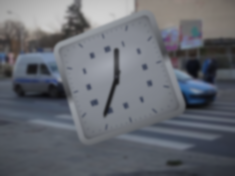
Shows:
{"hour": 12, "minute": 36}
